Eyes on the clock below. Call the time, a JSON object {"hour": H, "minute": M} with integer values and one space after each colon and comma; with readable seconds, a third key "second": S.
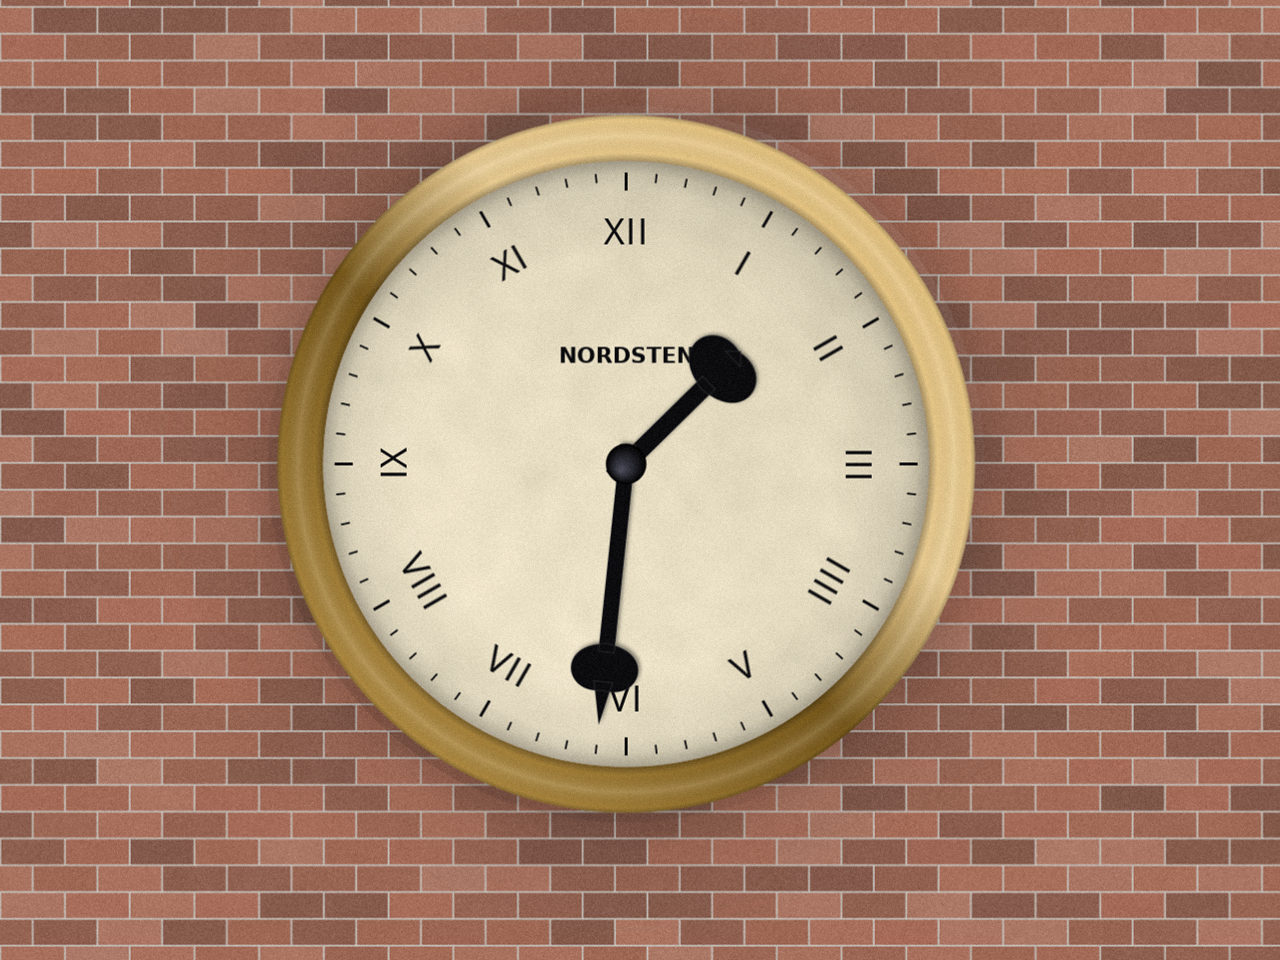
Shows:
{"hour": 1, "minute": 31}
